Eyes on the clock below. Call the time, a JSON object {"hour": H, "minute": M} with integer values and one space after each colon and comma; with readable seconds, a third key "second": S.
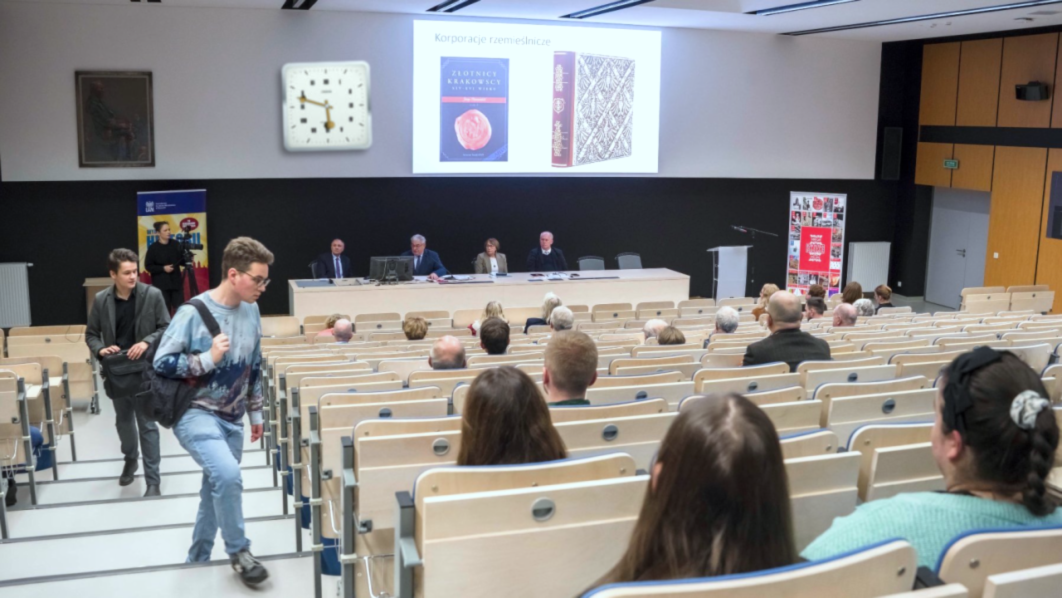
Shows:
{"hour": 5, "minute": 48}
